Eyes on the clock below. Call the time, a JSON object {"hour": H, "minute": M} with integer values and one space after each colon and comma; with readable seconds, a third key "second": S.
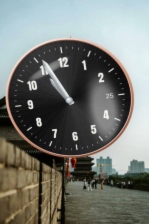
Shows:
{"hour": 10, "minute": 56}
